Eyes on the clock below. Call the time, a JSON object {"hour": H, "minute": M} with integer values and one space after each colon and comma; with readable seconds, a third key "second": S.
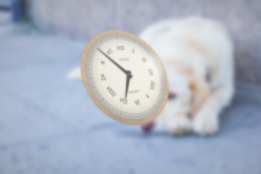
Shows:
{"hour": 6, "minute": 53}
